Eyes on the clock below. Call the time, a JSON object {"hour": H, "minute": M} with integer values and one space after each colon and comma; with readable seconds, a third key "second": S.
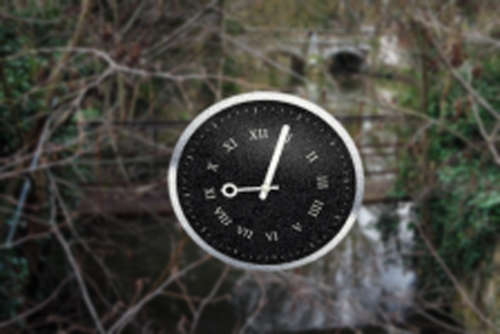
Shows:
{"hour": 9, "minute": 4}
